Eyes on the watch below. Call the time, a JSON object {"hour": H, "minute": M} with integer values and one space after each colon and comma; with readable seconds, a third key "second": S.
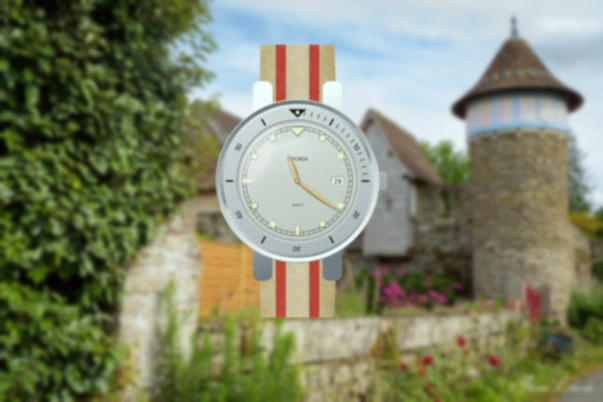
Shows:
{"hour": 11, "minute": 21}
